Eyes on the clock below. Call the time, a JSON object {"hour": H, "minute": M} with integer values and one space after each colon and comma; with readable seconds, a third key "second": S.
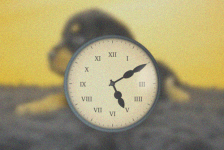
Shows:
{"hour": 5, "minute": 10}
